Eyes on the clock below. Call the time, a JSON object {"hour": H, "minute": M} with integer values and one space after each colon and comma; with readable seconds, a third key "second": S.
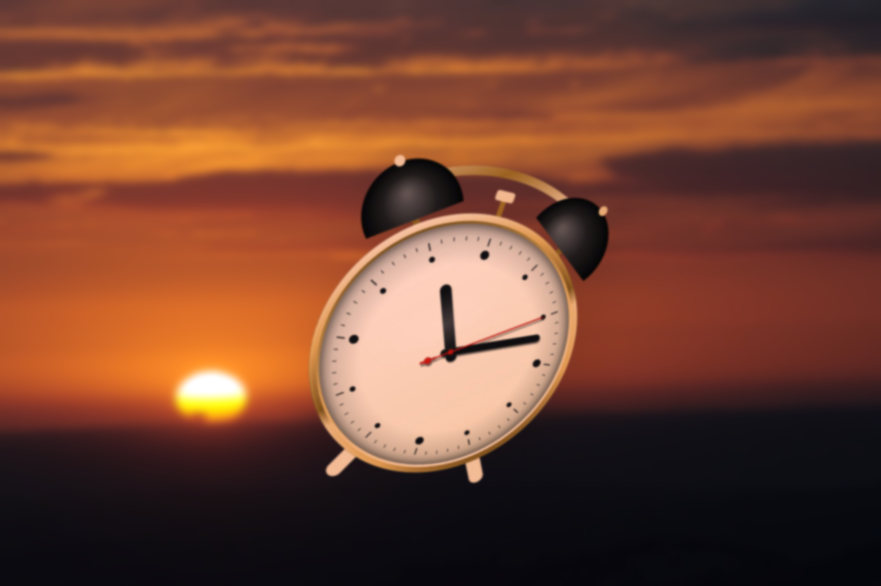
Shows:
{"hour": 11, "minute": 12, "second": 10}
